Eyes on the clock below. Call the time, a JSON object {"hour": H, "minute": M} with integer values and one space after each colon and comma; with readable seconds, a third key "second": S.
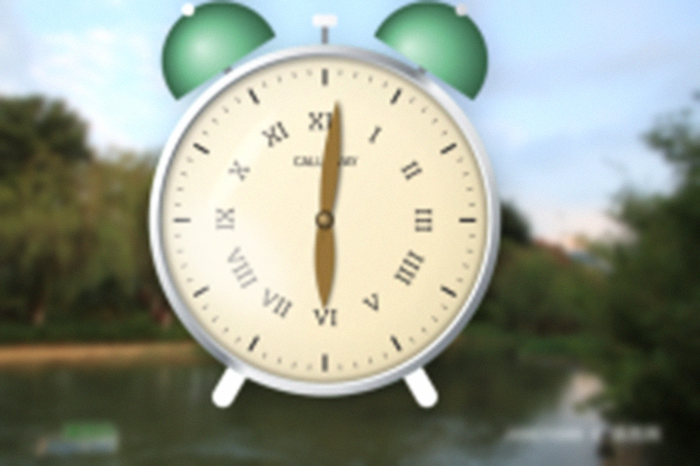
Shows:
{"hour": 6, "minute": 1}
